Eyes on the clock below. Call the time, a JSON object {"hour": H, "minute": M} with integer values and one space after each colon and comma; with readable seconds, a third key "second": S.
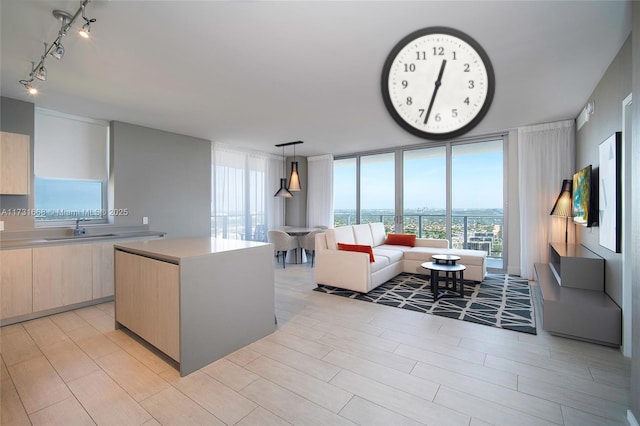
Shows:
{"hour": 12, "minute": 33}
